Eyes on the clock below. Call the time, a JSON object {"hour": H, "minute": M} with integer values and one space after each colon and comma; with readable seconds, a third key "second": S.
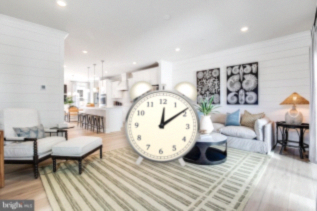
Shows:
{"hour": 12, "minute": 9}
